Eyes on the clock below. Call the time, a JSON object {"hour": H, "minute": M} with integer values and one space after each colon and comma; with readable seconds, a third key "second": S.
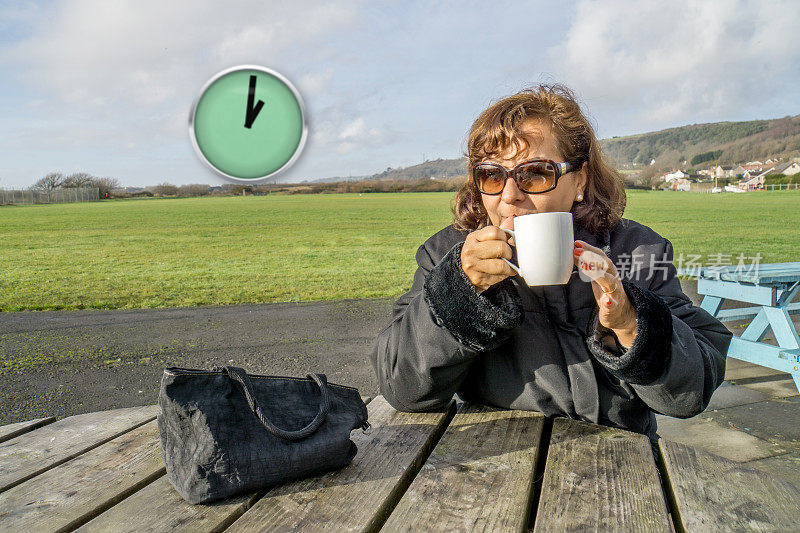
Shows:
{"hour": 1, "minute": 1}
